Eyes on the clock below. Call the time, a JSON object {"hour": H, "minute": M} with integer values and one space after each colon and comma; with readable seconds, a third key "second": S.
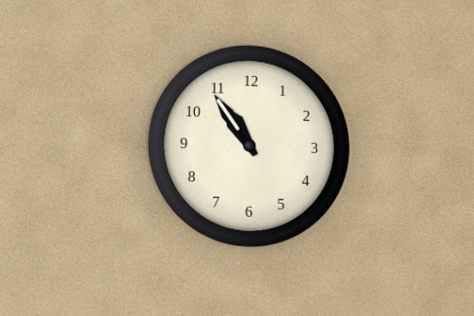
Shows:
{"hour": 10, "minute": 54}
